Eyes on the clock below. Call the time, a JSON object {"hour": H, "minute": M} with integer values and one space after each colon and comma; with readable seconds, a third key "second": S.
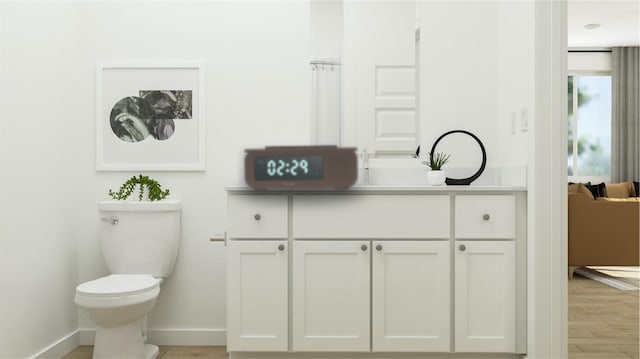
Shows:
{"hour": 2, "minute": 29}
